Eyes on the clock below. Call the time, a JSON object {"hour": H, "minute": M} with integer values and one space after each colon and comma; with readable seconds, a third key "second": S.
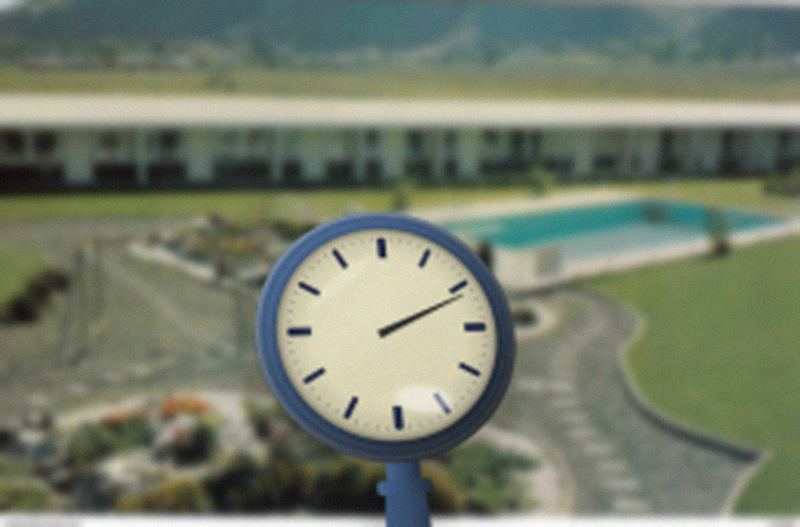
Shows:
{"hour": 2, "minute": 11}
